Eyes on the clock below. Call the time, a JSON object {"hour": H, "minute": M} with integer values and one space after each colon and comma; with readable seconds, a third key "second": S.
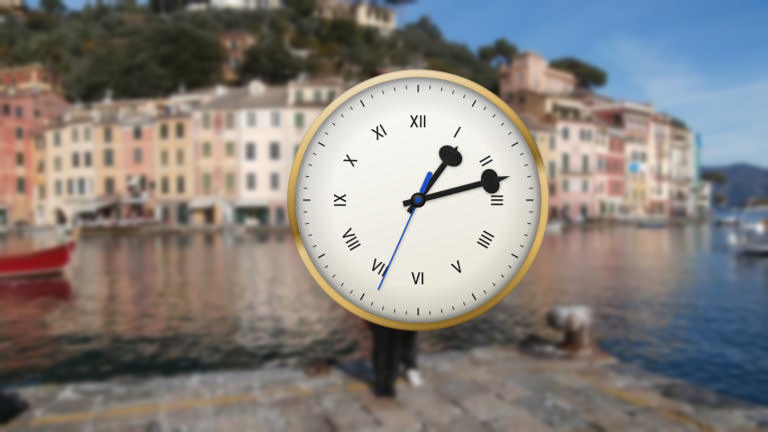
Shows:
{"hour": 1, "minute": 12, "second": 34}
